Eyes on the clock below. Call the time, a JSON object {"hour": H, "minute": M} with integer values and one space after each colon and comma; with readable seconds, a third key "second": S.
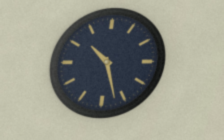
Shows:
{"hour": 10, "minute": 27}
